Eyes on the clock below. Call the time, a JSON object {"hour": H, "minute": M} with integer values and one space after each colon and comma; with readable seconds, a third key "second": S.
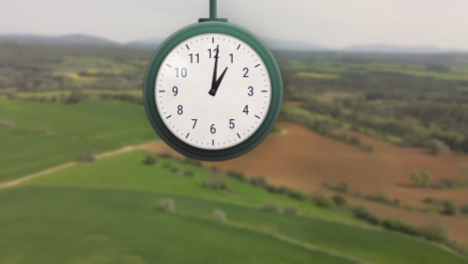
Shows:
{"hour": 1, "minute": 1}
